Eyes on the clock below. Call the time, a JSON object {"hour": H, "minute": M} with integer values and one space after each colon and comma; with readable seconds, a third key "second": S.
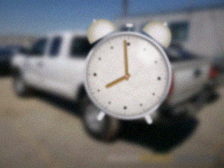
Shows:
{"hour": 7, "minute": 59}
